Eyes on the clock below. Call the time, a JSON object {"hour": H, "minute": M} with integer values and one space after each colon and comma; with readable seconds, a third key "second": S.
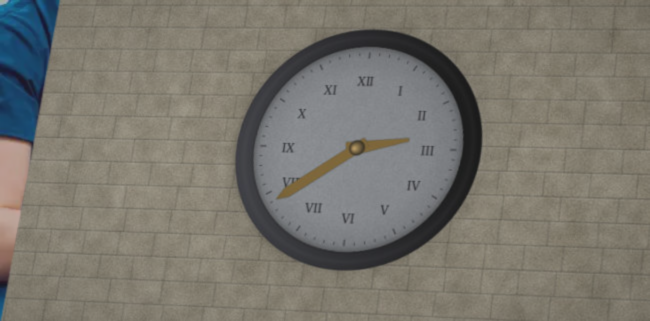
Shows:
{"hour": 2, "minute": 39}
